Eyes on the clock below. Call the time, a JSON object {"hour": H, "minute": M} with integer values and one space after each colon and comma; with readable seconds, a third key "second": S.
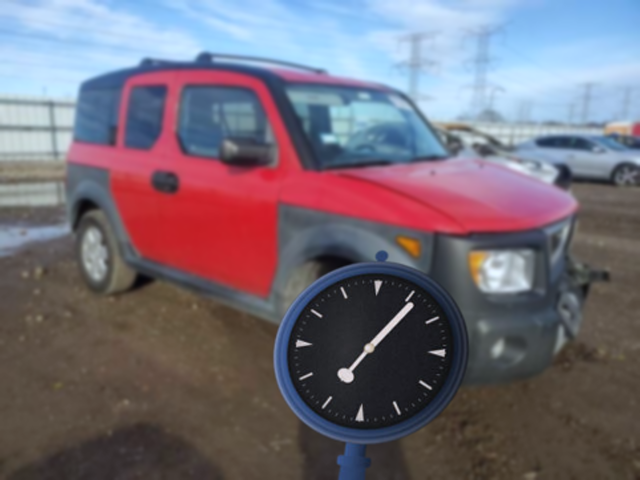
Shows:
{"hour": 7, "minute": 6}
